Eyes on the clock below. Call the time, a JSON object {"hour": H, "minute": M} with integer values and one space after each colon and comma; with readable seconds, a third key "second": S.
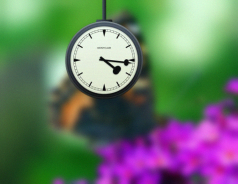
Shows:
{"hour": 4, "minute": 16}
